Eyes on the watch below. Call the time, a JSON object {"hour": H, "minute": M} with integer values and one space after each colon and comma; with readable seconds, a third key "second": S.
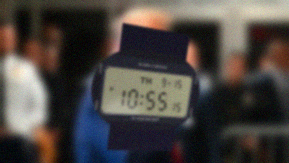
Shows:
{"hour": 10, "minute": 55}
